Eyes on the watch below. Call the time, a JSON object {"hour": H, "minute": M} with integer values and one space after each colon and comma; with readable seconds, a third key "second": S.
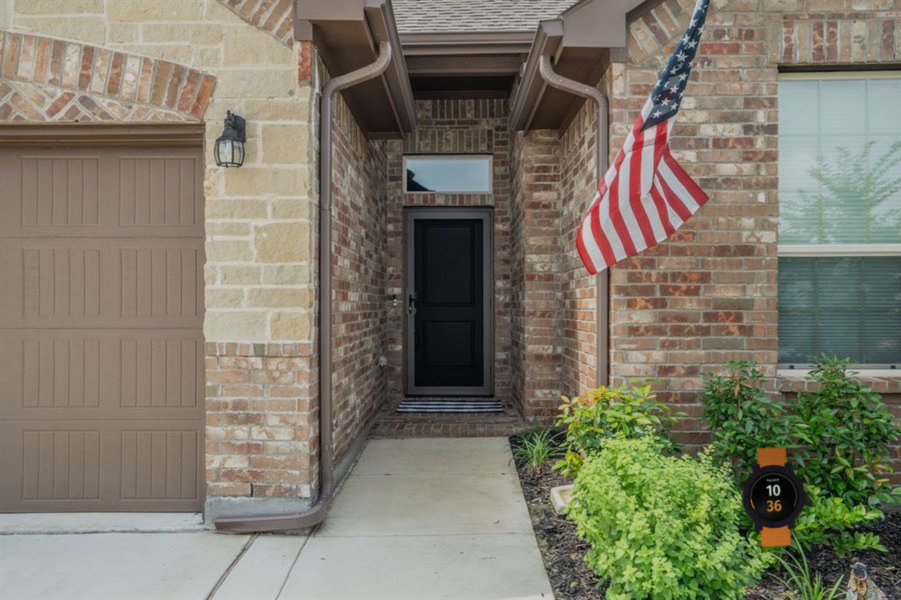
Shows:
{"hour": 10, "minute": 36}
